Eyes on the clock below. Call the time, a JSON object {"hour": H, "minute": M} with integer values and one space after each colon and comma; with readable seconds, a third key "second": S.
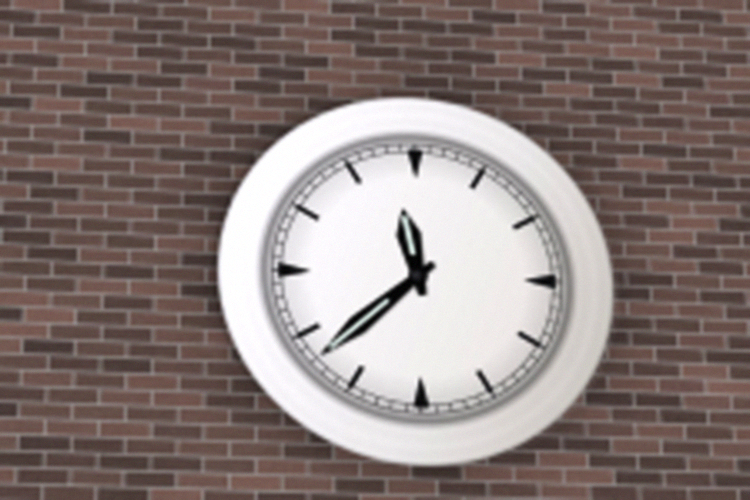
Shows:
{"hour": 11, "minute": 38}
